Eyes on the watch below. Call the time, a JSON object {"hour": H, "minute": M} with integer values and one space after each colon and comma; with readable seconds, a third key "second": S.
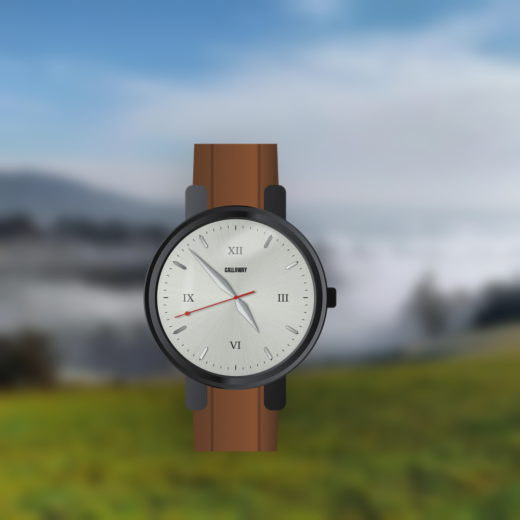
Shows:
{"hour": 4, "minute": 52, "second": 42}
